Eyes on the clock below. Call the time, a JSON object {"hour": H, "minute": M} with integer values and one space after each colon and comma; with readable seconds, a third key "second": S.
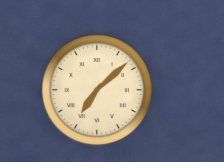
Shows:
{"hour": 7, "minute": 8}
